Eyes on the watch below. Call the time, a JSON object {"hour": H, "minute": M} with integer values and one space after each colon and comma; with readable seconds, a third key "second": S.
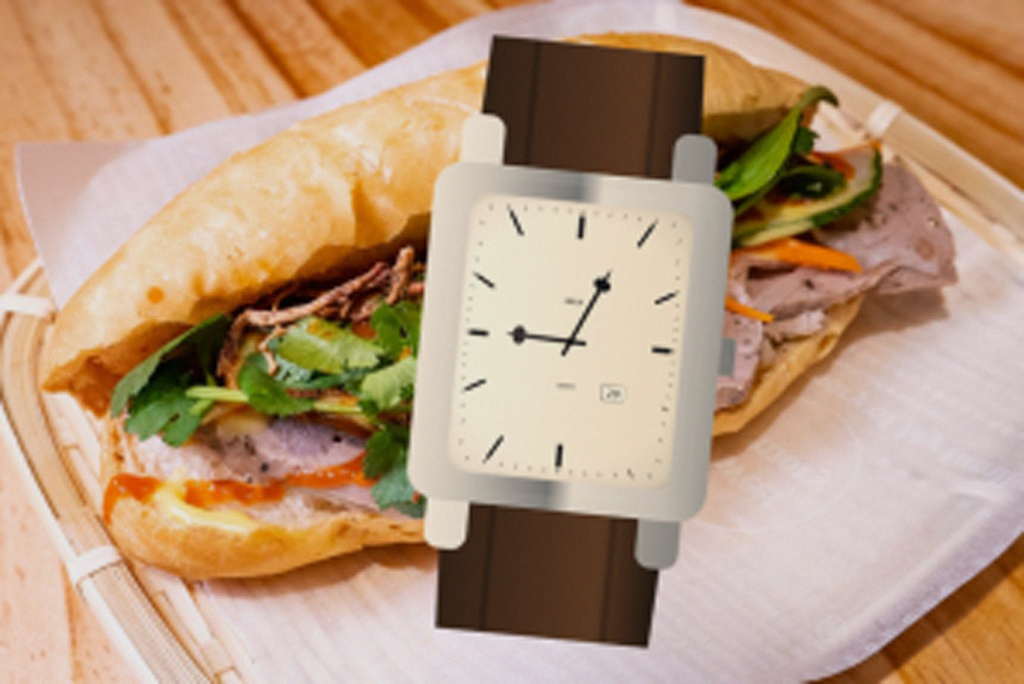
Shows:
{"hour": 9, "minute": 4}
